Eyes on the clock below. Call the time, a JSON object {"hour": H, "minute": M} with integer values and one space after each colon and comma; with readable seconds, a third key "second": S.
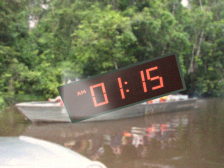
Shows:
{"hour": 1, "minute": 15}
